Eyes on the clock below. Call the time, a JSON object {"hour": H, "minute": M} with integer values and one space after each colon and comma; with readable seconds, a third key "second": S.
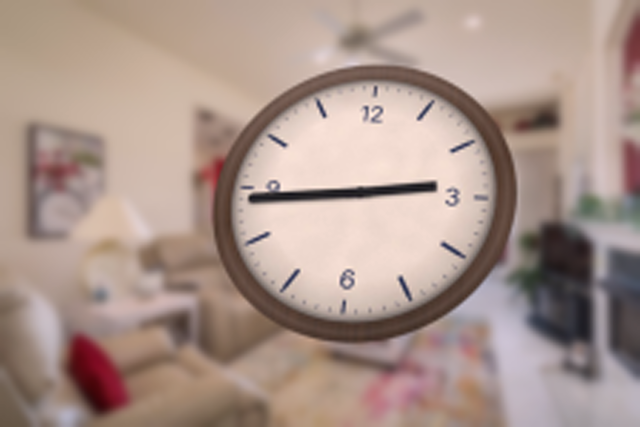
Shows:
{"hour": 2, "minute": 44}
